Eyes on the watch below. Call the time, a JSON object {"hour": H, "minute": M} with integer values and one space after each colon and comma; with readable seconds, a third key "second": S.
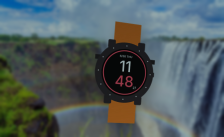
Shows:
{"hour": 11, "minute": 48}
